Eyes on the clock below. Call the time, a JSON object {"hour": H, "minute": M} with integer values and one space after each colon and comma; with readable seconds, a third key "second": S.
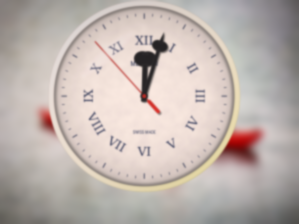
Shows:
{"hour": 12, "minute": 2, "second": 53}
